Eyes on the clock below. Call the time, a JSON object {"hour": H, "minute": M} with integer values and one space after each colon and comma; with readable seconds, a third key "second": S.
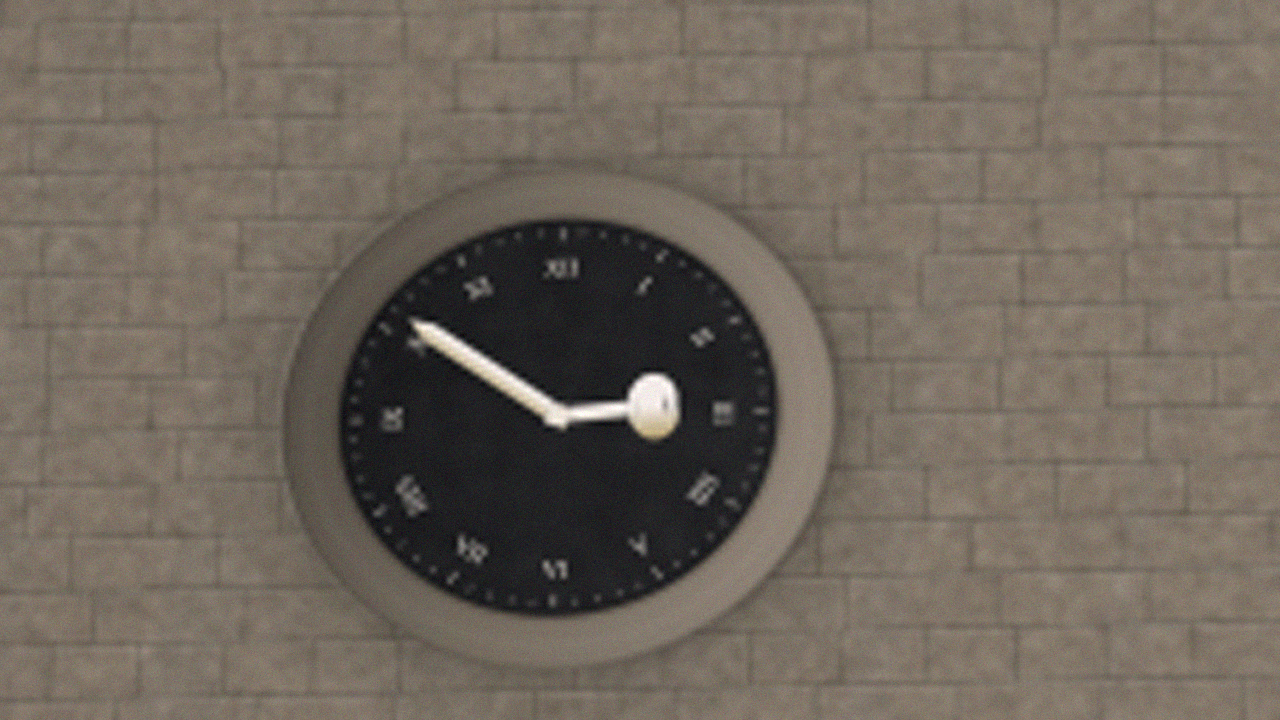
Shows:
{"hour": 2, "minute": 51}
